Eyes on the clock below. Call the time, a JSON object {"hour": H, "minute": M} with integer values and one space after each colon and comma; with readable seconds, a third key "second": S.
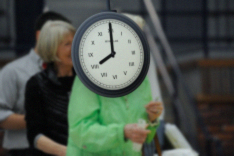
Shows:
{"hour": 8, "minute": 0}
